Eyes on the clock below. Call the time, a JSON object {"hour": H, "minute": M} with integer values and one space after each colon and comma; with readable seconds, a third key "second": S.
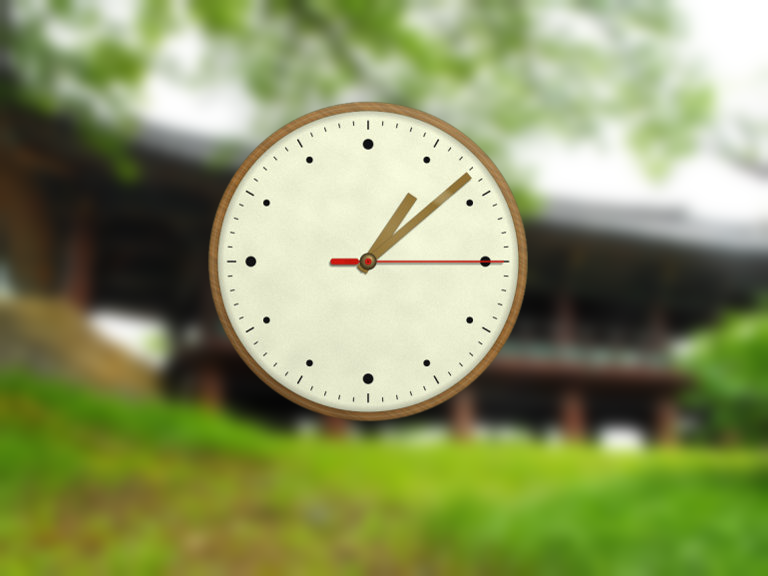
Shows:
{"hour": 1, "minute": 8, "second": 15}
